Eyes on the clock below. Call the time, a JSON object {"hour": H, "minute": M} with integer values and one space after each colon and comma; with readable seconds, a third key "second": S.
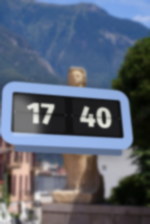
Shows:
{"hour": 17, "minute": 40}
